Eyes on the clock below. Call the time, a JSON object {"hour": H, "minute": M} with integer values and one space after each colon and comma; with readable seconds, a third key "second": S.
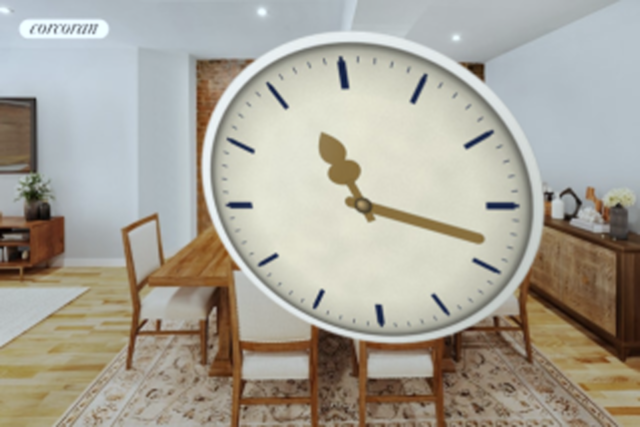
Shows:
{"hour": 11, "minute": 18}
